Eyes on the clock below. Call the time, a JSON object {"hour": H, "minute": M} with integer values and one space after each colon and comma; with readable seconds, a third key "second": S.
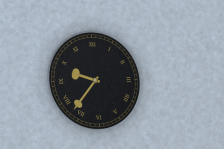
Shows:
{"hour": 9, "minute": 37}
